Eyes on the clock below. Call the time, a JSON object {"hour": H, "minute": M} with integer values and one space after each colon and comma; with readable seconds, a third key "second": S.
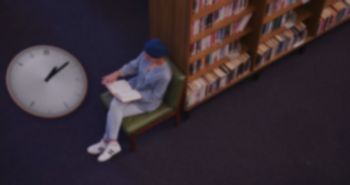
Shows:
{"hour": 1, "minute": 8}
